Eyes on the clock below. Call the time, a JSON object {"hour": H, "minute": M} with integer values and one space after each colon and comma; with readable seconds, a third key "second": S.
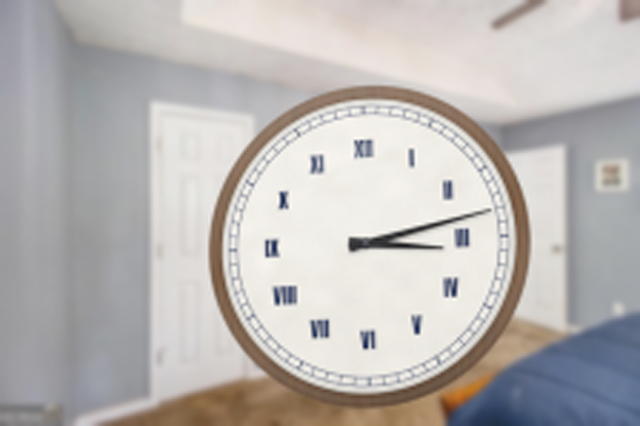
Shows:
{"hour": 3, "minute": 13}
